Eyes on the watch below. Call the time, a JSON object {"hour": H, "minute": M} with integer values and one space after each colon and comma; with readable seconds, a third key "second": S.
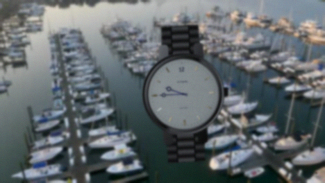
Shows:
{"hour": 9, "minute": 45}
